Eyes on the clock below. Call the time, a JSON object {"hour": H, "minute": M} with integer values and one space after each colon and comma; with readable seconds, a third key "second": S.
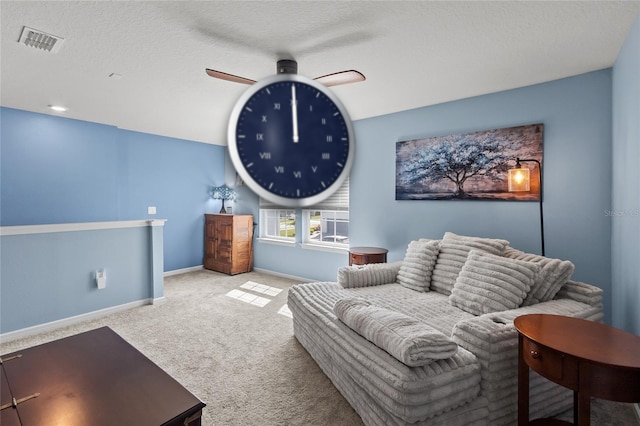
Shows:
{"hour": 12, "minute": 0}
